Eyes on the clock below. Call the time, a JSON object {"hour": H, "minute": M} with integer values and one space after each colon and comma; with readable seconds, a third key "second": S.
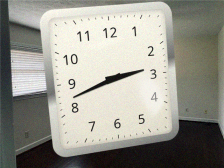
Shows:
{"hour": 2, "minute": 42}
